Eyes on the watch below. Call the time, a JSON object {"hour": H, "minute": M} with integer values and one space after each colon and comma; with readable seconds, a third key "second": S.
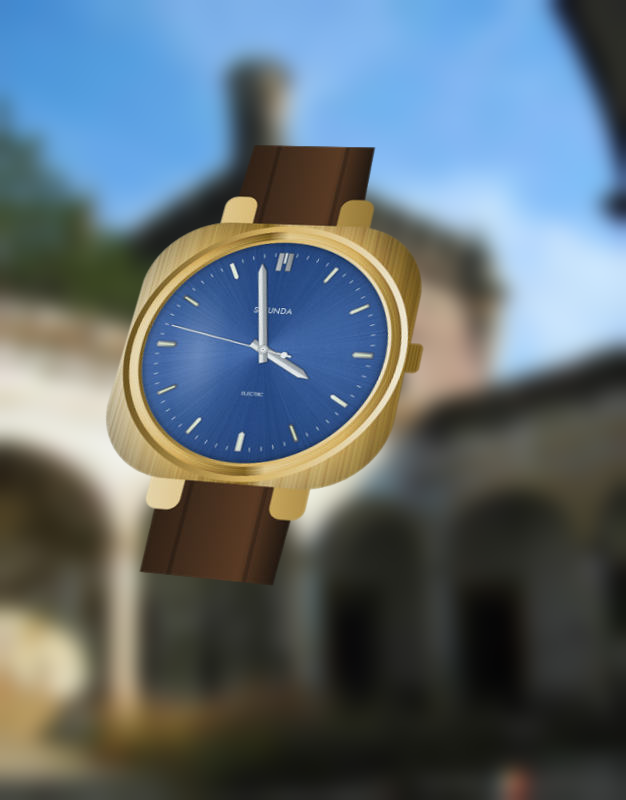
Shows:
{"hour": 3, "minute": 57, "second": 47}
